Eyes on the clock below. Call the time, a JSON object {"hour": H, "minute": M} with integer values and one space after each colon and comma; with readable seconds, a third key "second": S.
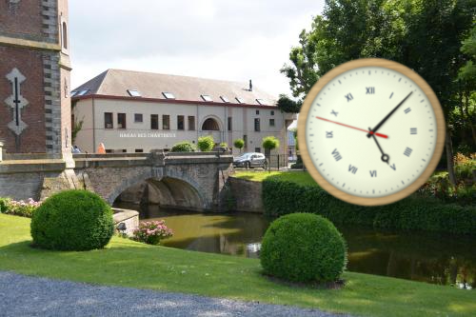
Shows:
{"hour": 5, "minute": 7, "second": 48}
